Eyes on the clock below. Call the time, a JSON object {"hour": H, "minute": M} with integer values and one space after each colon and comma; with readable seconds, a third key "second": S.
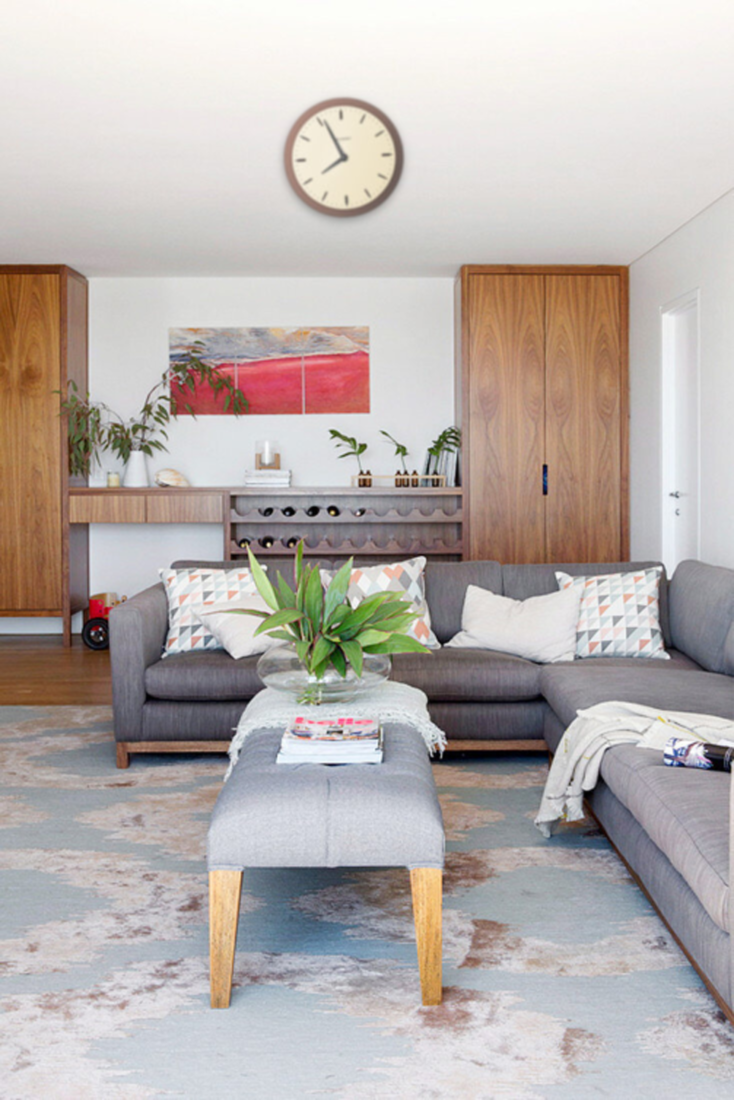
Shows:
{"hour": 7, "minute": 56}
